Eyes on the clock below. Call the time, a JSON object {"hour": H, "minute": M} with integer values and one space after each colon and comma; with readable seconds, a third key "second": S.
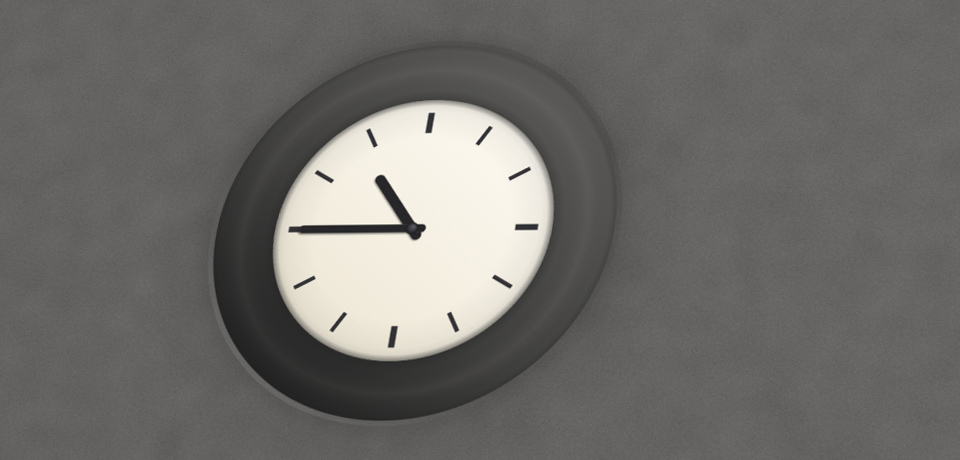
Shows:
{"hour": 10, "minute": 45}
